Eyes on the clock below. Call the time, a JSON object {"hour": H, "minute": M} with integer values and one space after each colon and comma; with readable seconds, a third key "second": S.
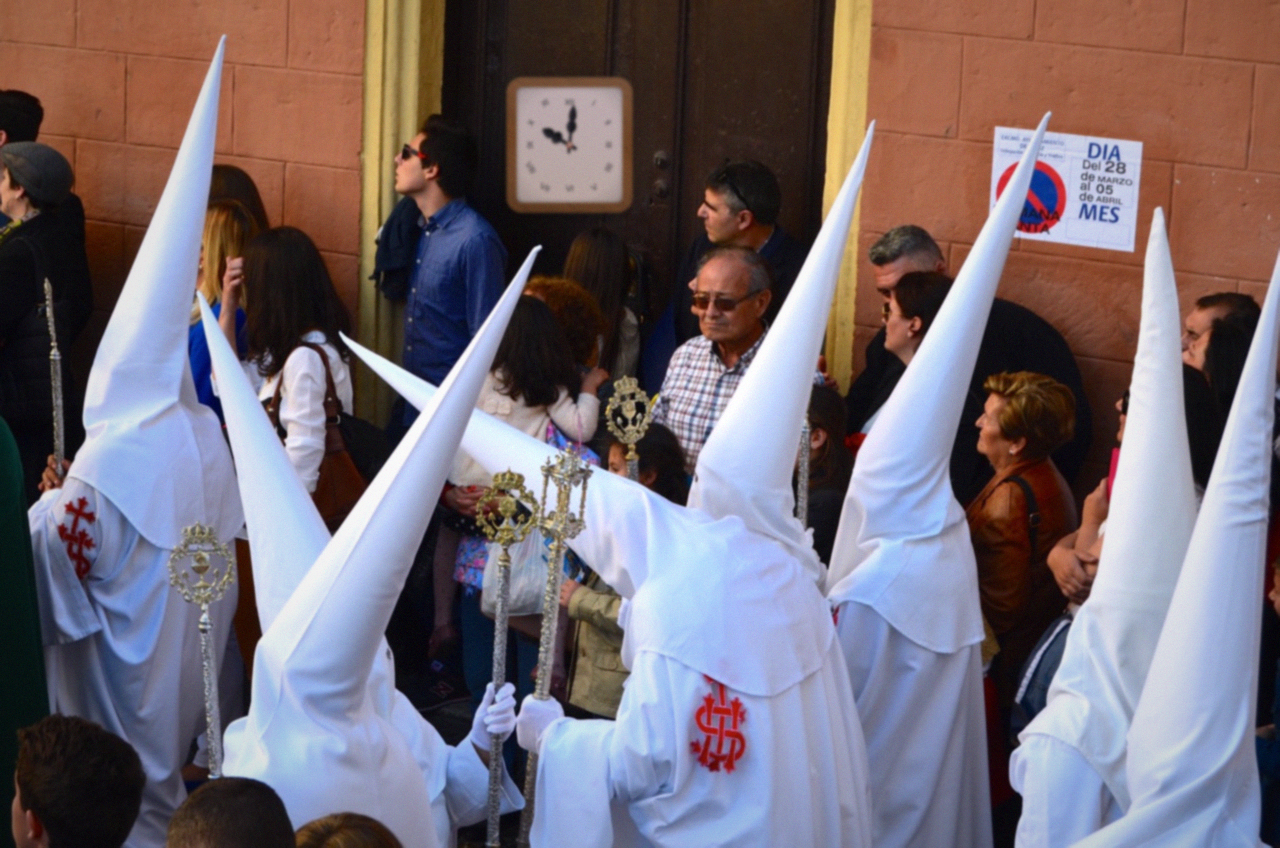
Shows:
{"hour": 10, "minute": 1}
